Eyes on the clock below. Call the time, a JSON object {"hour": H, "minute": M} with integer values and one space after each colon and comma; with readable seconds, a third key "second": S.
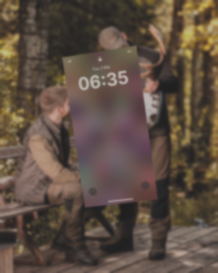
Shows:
{"hour": 6, "minute": 35}
